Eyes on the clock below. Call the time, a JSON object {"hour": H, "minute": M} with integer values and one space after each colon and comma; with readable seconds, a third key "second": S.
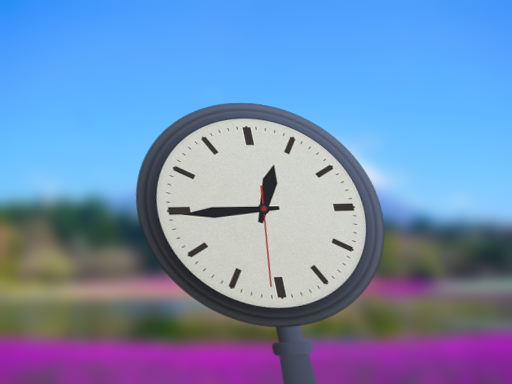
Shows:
{"hour": 12, "minute": 44, "second": 31}
